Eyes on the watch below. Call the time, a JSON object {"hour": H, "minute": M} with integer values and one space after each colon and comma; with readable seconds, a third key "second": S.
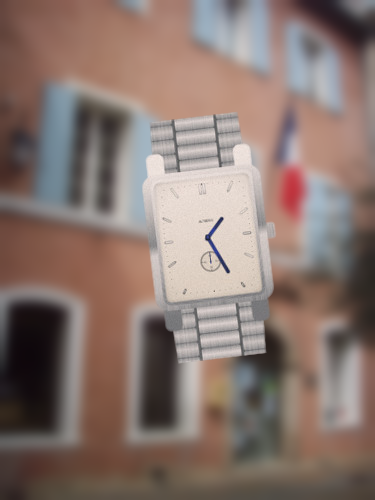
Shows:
{"hour": 1, "minute": 26}
